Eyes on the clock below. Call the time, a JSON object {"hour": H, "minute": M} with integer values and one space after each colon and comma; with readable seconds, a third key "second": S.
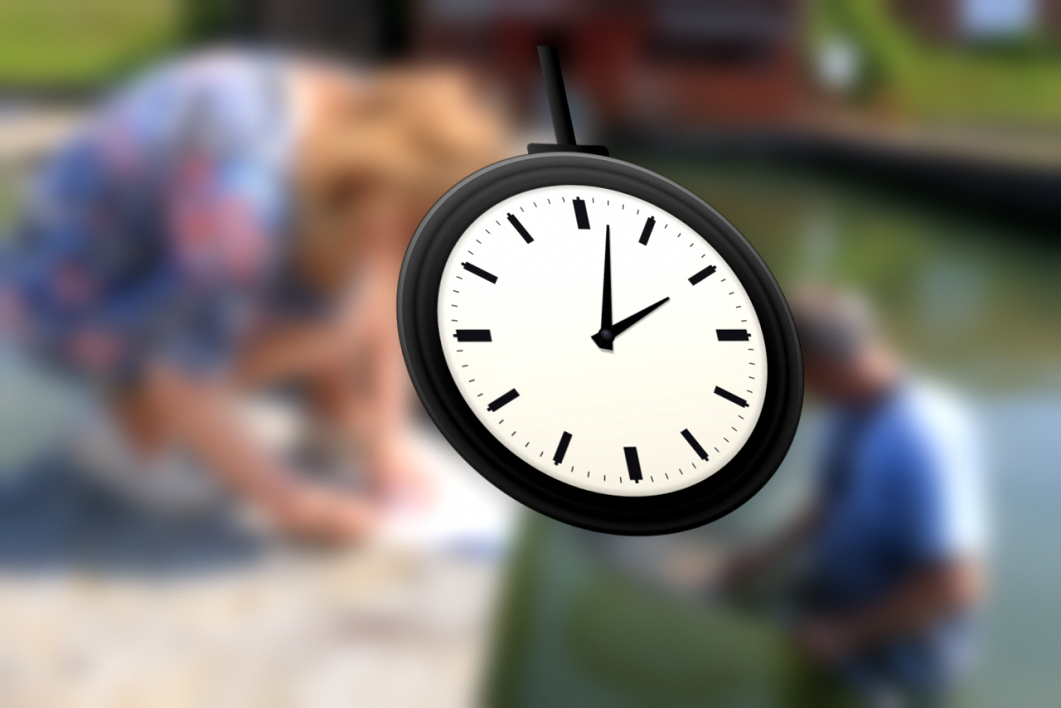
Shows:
{"hour": 2, "minute": 2}
